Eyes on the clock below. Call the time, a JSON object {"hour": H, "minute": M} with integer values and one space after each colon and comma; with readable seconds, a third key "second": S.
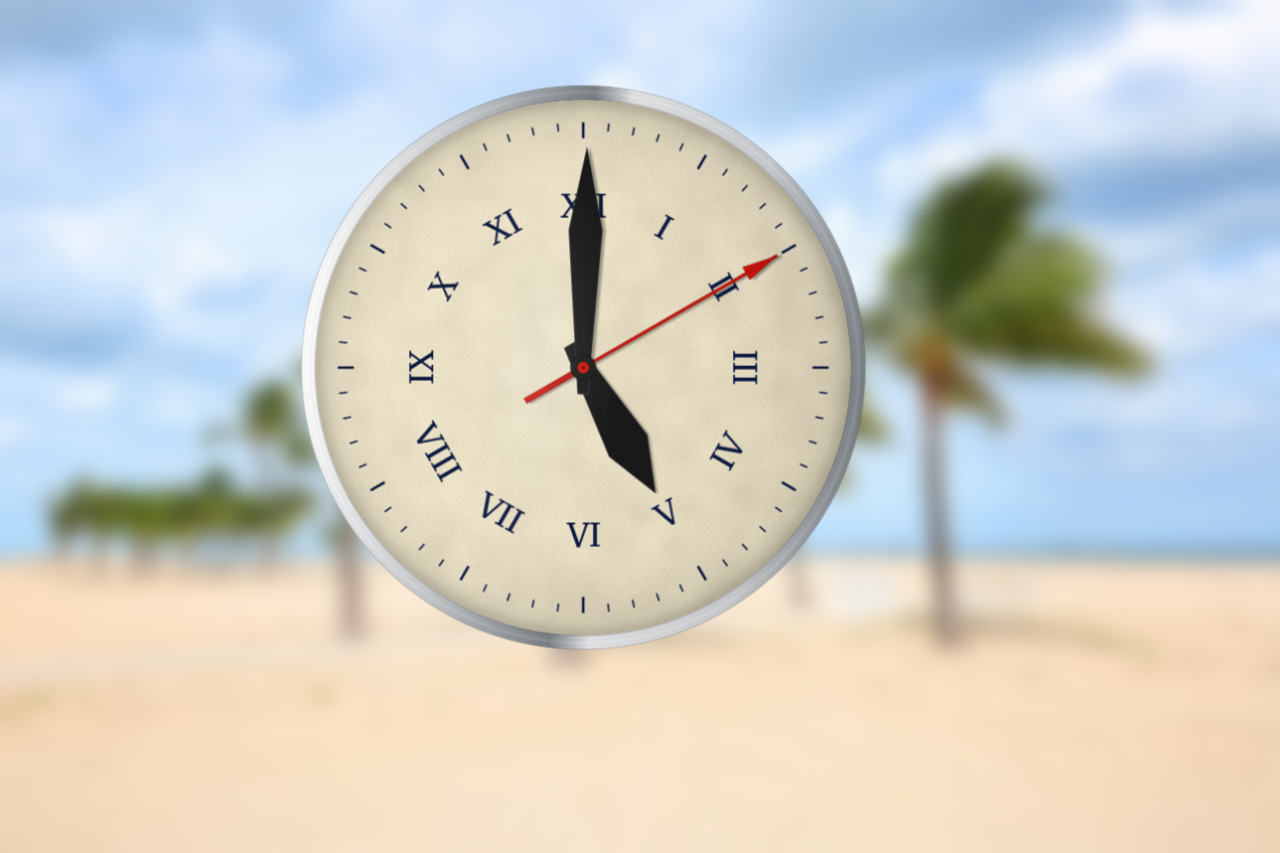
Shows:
{"hour": 5, "minute": 0, "second": 10}
